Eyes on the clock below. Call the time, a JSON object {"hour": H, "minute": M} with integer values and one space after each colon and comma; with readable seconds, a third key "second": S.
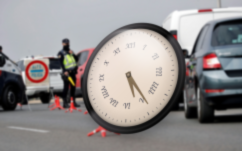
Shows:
{"hour": 5, "minute": 24}
